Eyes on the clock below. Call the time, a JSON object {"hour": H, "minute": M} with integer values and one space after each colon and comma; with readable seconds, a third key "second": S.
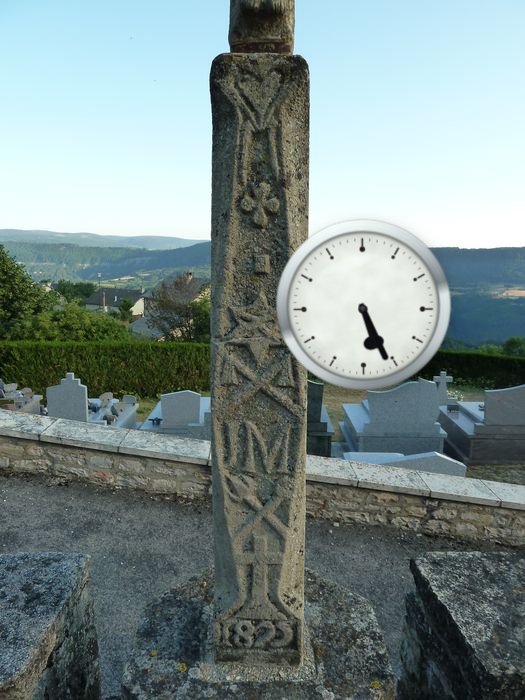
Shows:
{"hour": 5, "minute": 26}
